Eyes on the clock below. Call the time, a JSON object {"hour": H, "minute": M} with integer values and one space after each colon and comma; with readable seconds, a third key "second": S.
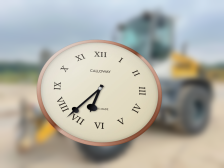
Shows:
{"hour": 6, "minute": 37}
